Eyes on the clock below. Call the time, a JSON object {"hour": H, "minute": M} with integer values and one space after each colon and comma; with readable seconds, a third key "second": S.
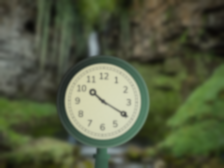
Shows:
{"hour": 10, "minute": 20}
